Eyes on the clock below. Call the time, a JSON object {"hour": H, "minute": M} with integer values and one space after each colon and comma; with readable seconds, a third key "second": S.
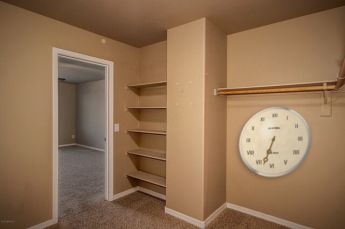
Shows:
{"hour": 6, "minute": 33}
